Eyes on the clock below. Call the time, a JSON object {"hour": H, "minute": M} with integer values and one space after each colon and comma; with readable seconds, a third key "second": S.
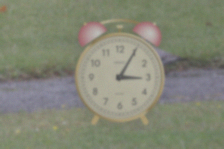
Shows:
{"hour": 3, "minute": 5}
